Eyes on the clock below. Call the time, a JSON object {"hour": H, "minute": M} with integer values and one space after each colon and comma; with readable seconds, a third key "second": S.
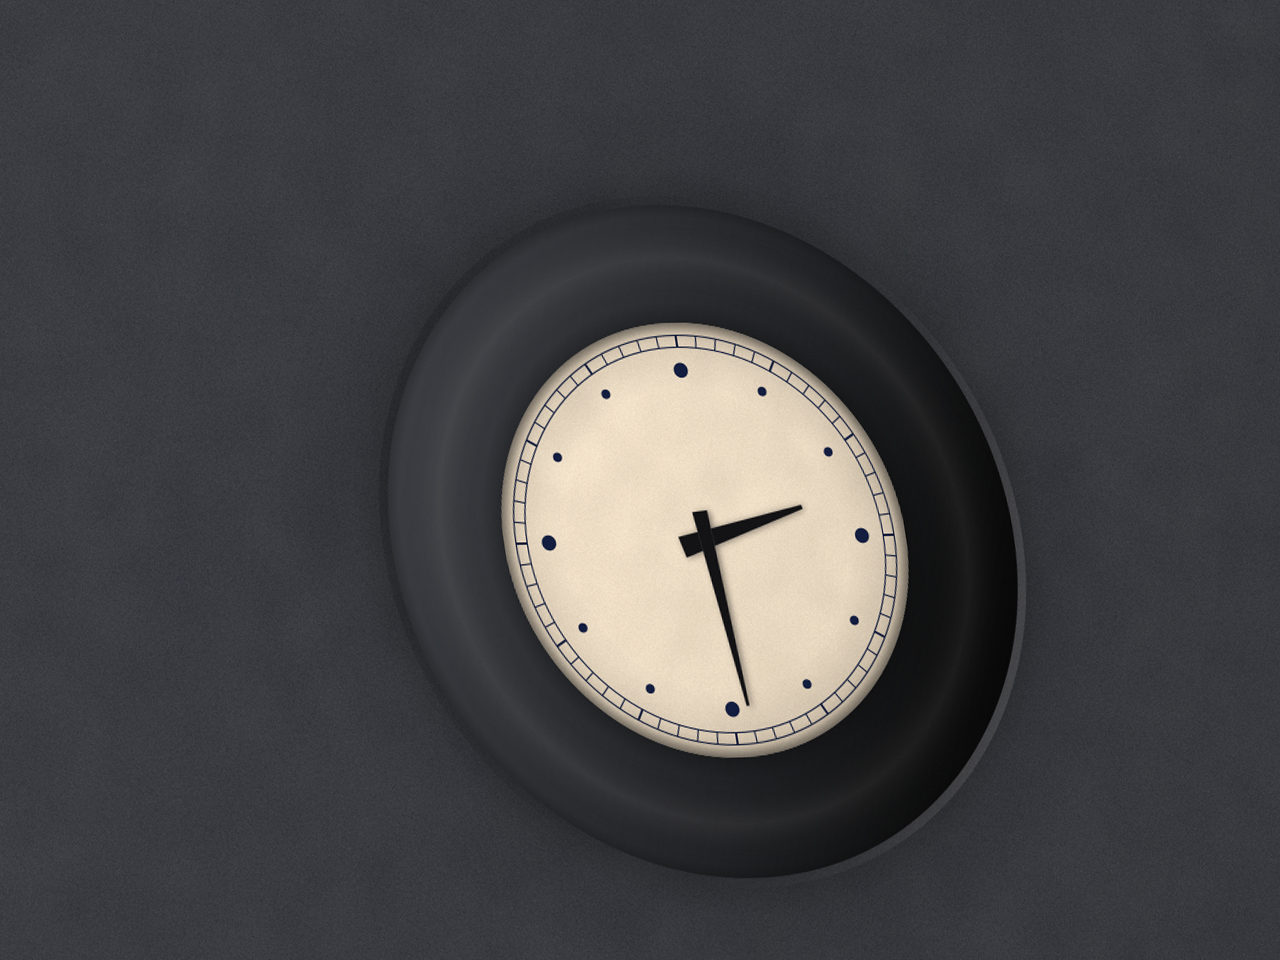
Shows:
{"hour": 2, "minute": 29}
